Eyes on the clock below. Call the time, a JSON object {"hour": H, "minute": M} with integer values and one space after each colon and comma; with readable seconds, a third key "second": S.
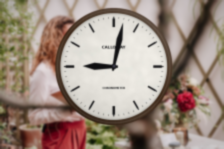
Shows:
{"hour": 9, "minute": 2}
